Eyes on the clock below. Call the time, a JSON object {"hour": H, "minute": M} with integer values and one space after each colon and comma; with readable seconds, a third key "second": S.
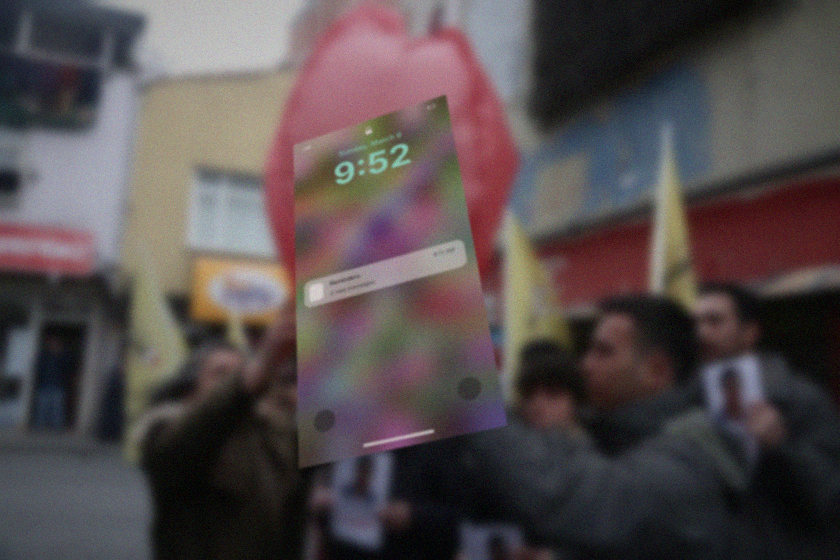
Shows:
{"hour": 9, "minute": 52}
